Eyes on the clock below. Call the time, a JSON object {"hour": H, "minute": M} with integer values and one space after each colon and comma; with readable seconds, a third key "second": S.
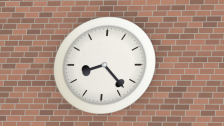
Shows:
{"hour": 8, "minute": 23}
